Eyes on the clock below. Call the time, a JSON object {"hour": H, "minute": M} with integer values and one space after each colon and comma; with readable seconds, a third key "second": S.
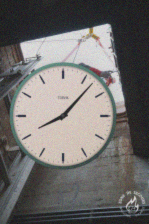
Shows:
{"hour": 8, "minute": 7}
